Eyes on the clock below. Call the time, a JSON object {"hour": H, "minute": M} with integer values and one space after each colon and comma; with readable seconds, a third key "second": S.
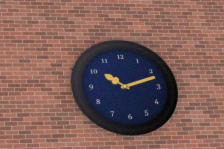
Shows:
{"hour": 10, "minute": 12}
